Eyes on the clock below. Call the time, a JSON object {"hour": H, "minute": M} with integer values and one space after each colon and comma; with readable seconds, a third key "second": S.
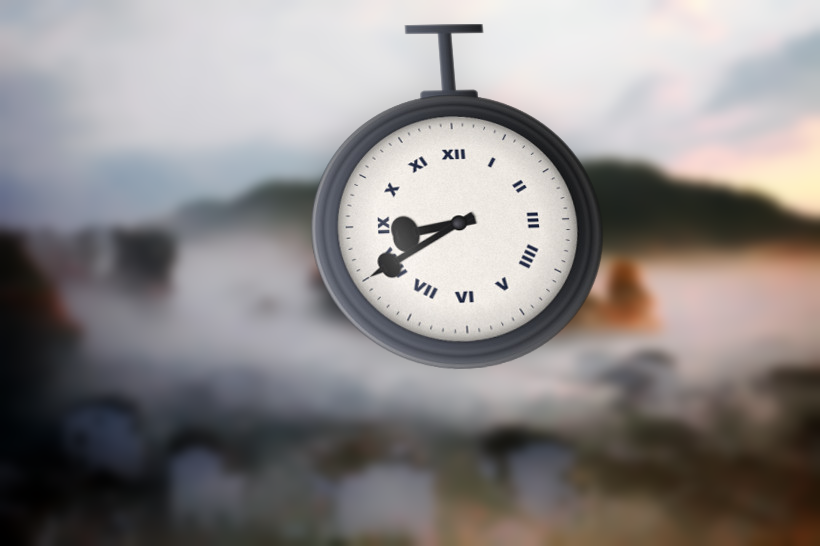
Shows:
{"hour": 8, "minute": 40}
